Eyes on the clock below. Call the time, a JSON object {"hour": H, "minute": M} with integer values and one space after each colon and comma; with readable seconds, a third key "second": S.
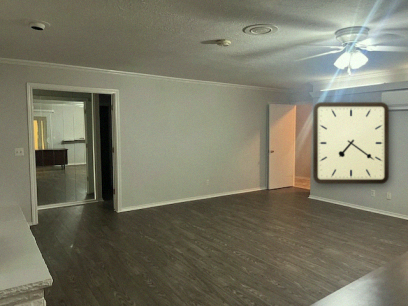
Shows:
{"hour": 7, "minute": 21}
